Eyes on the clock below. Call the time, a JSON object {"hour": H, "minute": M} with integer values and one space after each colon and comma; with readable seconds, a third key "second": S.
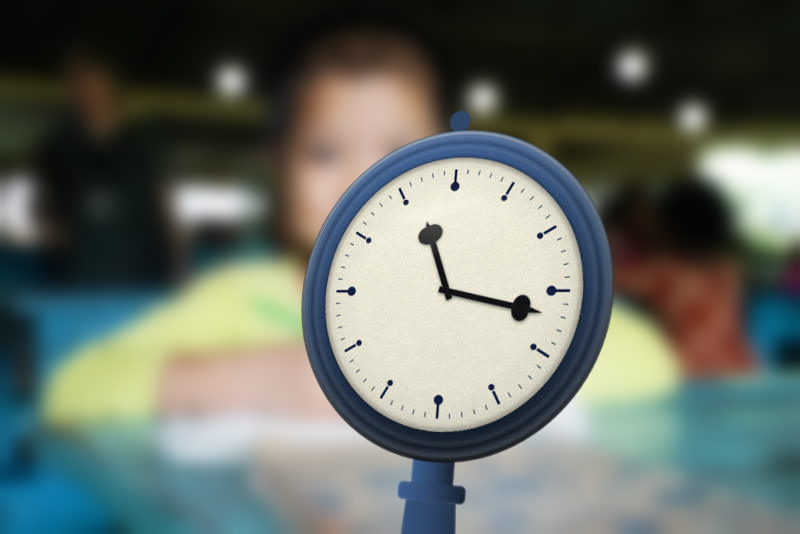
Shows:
{"hour": 11, "minute": 17}
